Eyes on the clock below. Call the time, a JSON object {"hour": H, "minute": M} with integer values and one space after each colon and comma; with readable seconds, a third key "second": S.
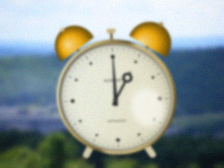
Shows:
{"hour": 1, "minute": 0}
